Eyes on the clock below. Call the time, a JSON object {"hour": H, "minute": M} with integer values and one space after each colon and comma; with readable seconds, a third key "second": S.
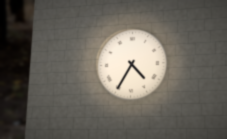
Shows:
{"hour": 4, "minute": 35}
